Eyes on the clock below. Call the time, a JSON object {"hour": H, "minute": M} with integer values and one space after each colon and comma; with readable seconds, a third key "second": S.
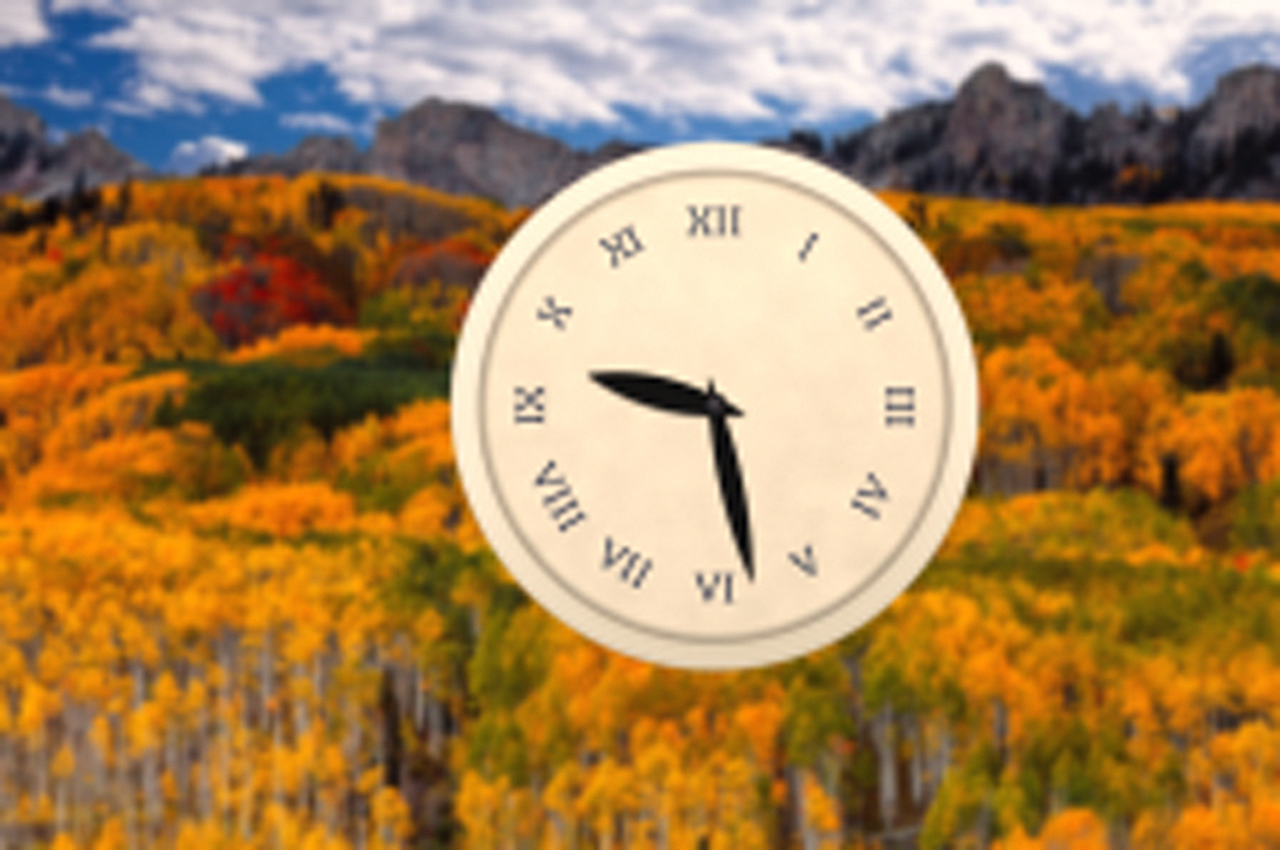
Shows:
{"hour": 9, "minute": 28}
